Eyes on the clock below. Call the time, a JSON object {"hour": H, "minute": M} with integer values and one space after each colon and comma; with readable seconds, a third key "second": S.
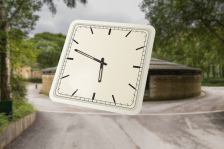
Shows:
{"hour": 5, "minute": 48}
